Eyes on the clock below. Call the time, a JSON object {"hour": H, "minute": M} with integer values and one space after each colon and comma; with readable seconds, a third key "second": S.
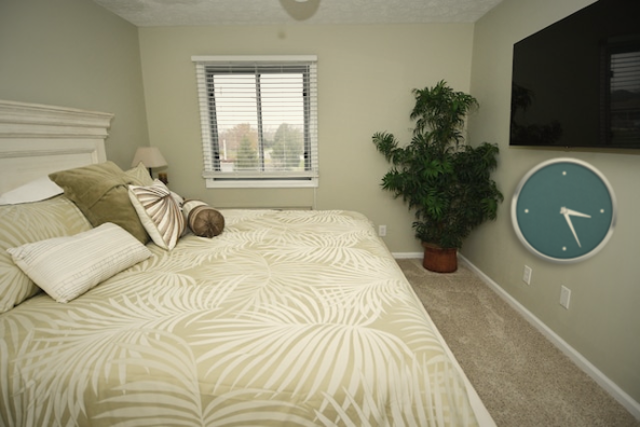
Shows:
{"hour": 3, "minute": 26}
